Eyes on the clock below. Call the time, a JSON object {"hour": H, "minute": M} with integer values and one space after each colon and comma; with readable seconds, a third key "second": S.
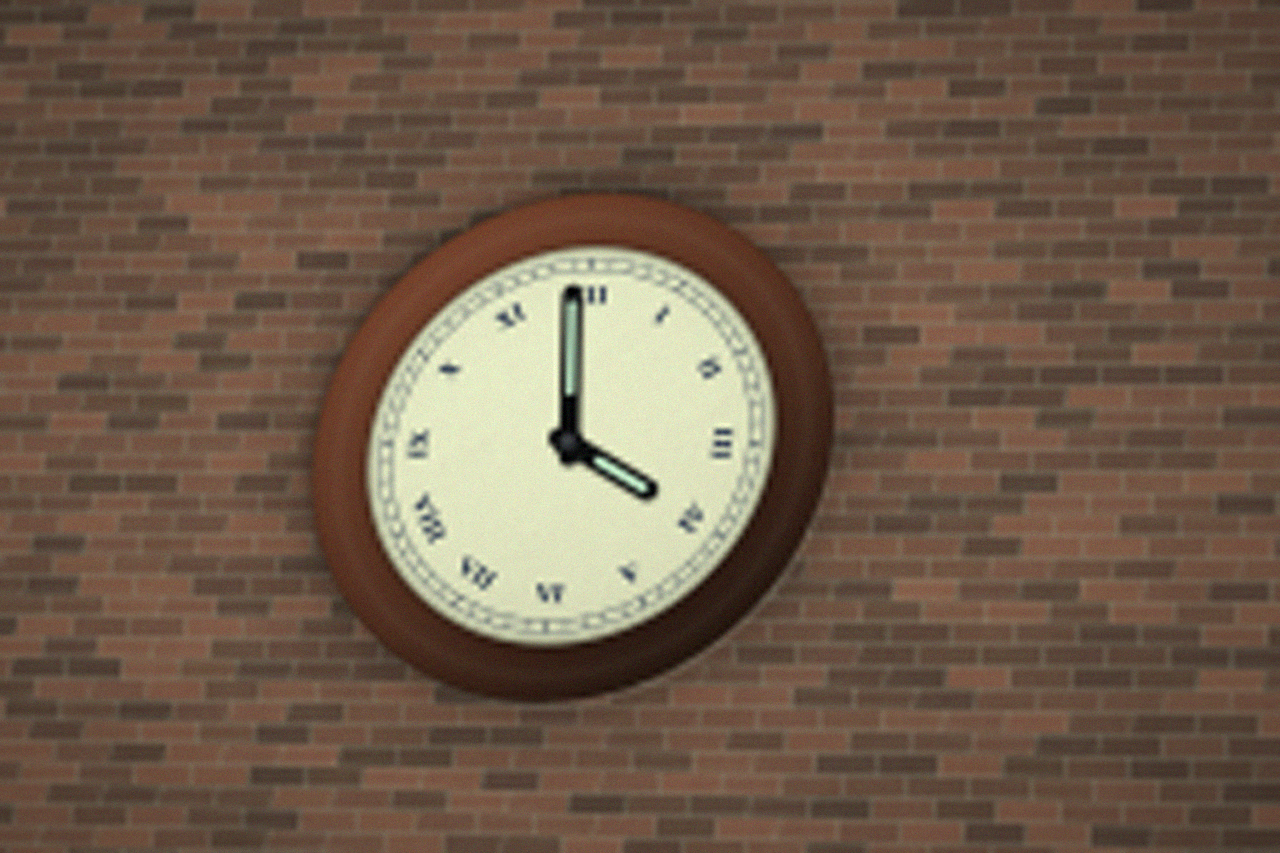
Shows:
{"hour": 3, "minute": 59}
